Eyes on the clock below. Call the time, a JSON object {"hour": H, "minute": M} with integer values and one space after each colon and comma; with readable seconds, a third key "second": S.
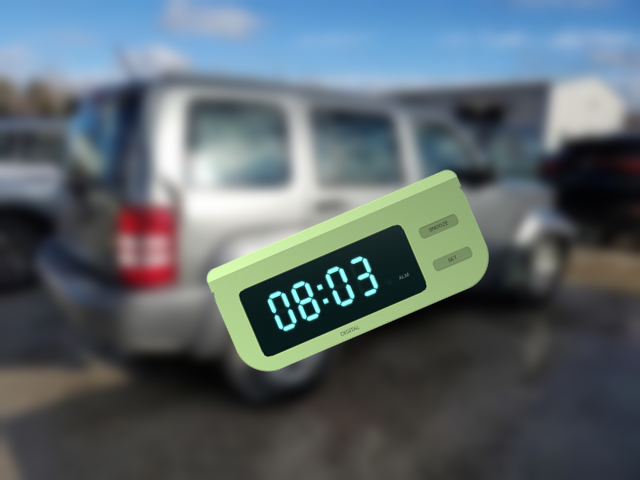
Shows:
{"hour": 8, "minute": 3}
